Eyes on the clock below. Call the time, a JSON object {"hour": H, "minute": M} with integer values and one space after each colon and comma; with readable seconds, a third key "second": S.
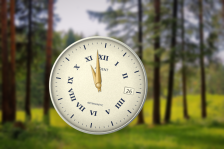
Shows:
{"hour": 10, "minute": 58}
